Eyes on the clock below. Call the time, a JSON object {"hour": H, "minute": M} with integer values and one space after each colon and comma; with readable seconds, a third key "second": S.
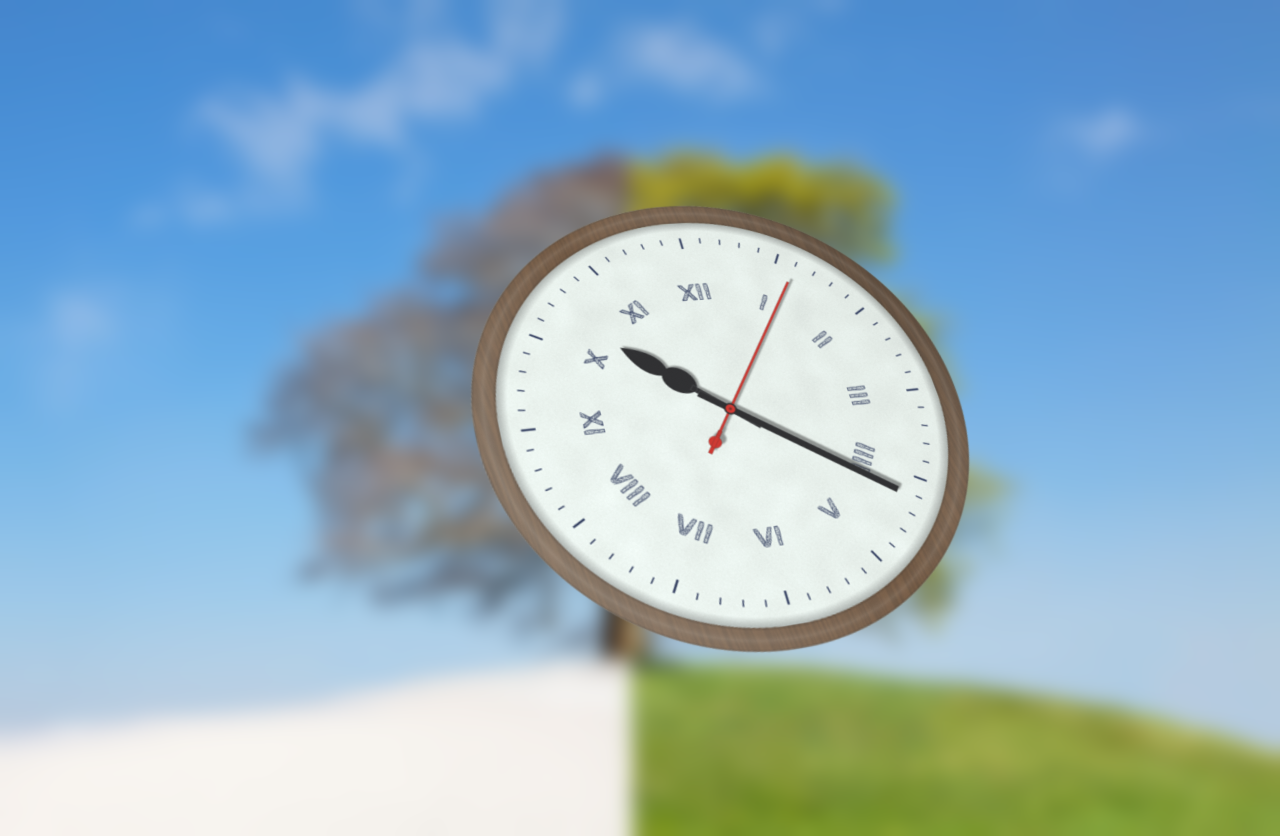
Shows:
{"hour": 10, "minute": 21, "second": 6}
